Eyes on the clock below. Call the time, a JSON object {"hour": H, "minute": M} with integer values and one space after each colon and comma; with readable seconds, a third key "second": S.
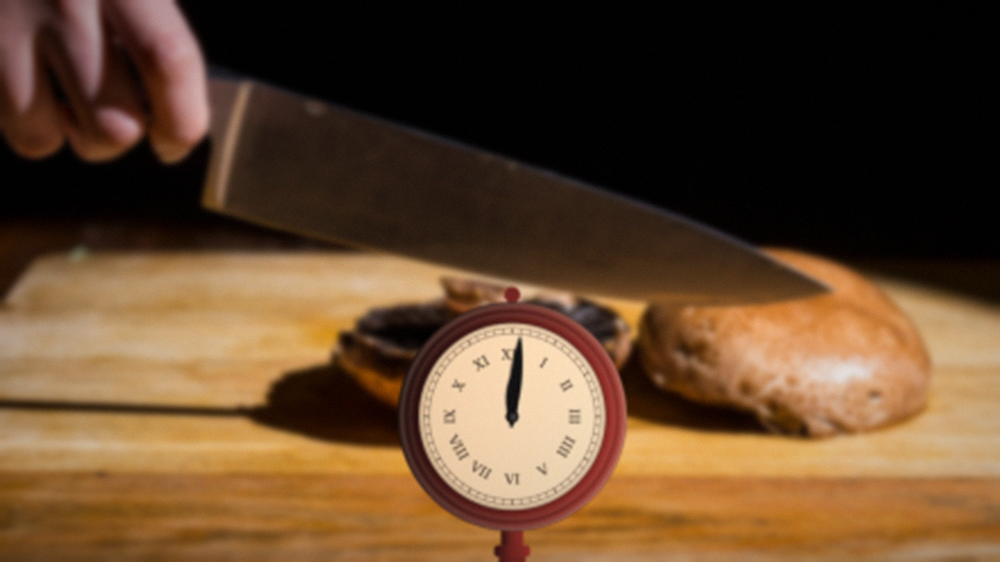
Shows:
{"hour": 12, "minute": 1}
